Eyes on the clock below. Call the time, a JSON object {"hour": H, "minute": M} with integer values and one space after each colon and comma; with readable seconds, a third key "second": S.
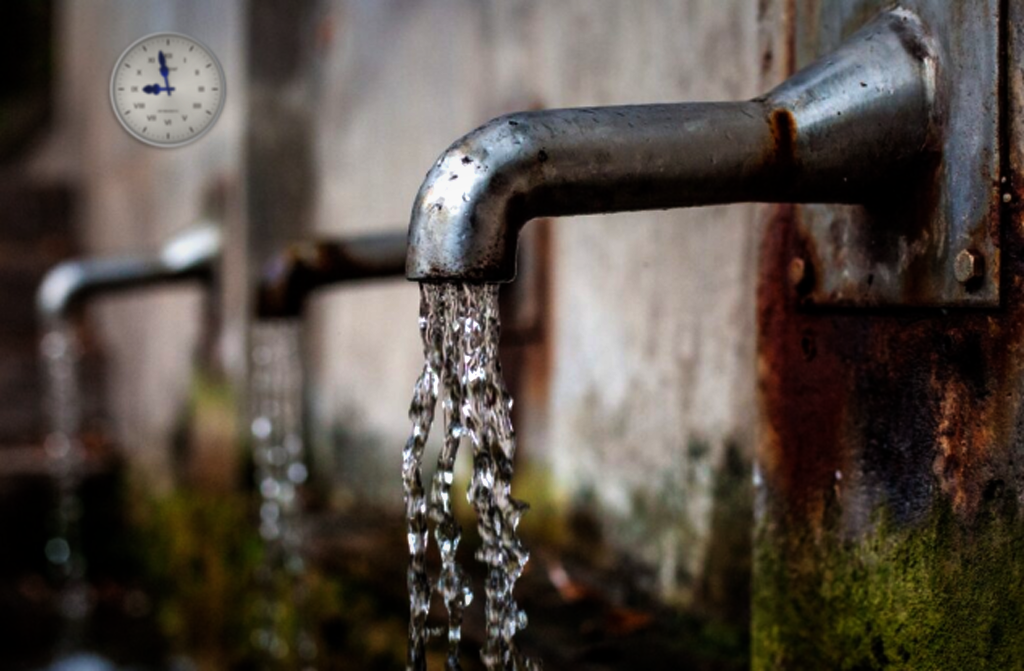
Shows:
{"hour": 8, "minute": 58}
